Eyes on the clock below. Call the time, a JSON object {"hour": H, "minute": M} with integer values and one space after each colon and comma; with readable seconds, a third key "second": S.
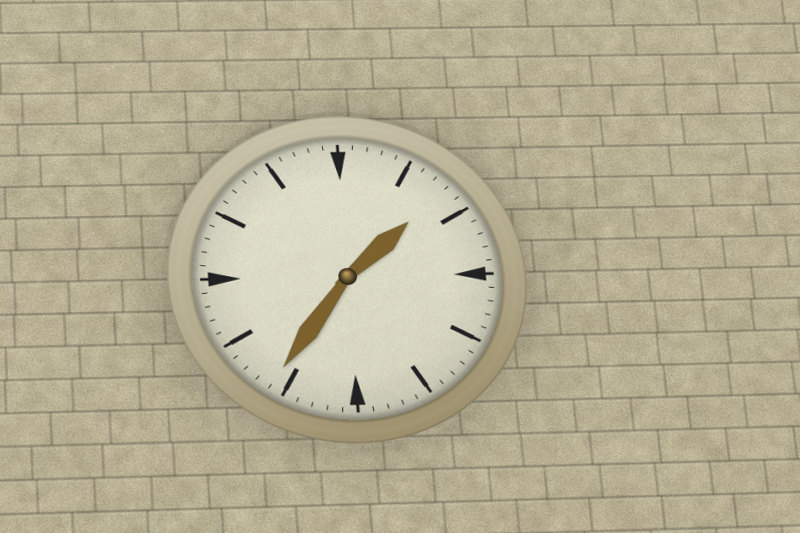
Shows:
{"hour": 1, "minute": 36}
